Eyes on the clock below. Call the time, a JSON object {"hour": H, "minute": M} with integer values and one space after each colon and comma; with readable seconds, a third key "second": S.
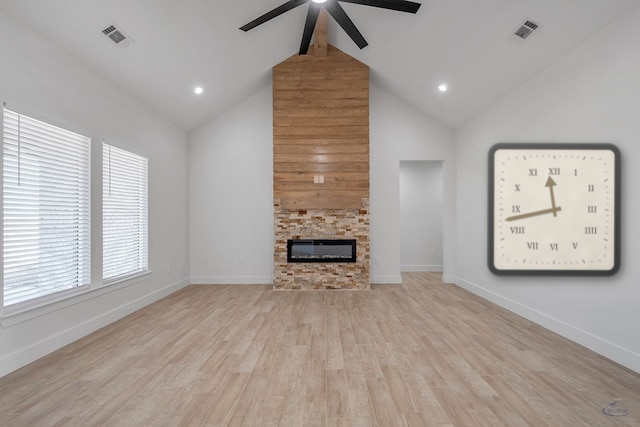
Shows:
{"hour": 11, "minute": 43}
